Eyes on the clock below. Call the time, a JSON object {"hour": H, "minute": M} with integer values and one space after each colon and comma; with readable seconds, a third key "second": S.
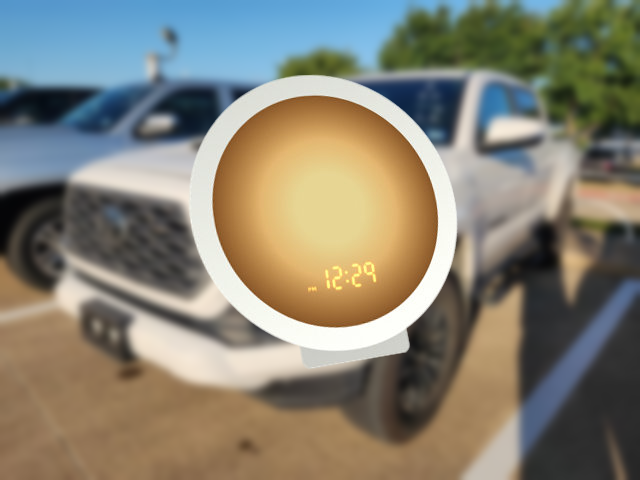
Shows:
{"hour": 12, "minute": 29}
